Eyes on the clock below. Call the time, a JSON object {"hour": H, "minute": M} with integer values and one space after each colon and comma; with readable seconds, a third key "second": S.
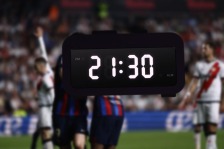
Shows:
{"hour": 21, "minute": 30}
